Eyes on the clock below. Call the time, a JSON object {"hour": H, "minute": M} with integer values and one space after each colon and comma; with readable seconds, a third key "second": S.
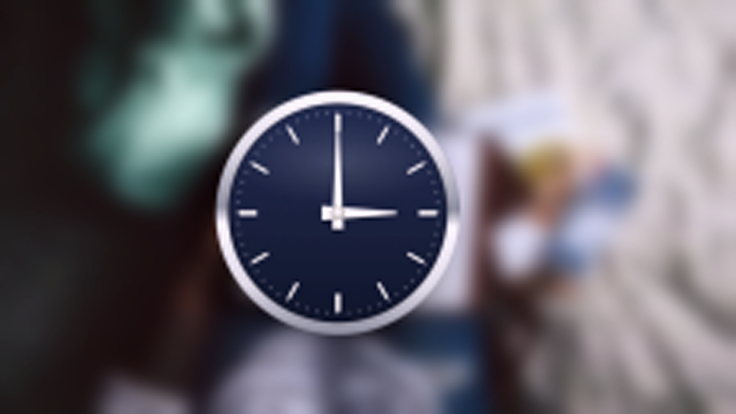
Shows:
{"hour": 3, "minute": 0}
